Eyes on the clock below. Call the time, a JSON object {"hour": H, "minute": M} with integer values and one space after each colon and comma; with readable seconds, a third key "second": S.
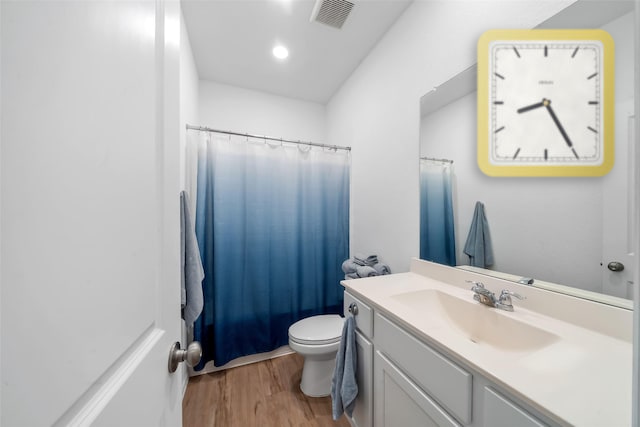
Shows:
{"hour": 8, "minute": 25}
